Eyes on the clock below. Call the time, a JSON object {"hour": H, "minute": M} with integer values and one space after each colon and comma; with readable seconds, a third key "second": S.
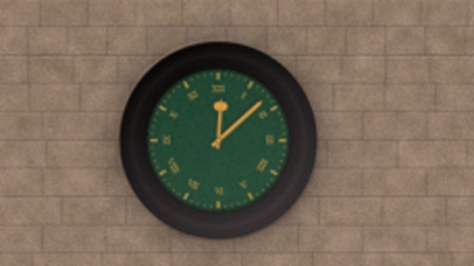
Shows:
{"hour": 12, "minute": 8}
